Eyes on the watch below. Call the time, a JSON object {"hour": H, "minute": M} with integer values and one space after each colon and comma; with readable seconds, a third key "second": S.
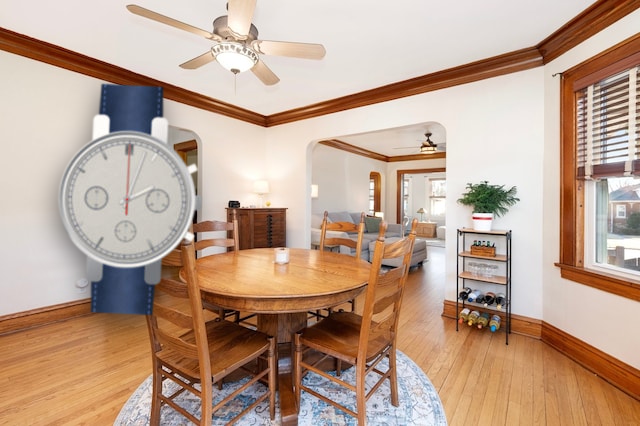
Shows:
{"hour": 2, "minute": 3}
